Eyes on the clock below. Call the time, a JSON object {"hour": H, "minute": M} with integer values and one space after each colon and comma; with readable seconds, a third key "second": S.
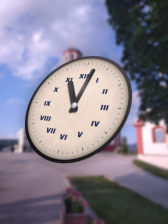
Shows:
{"hour": 11, "minute": 2}
